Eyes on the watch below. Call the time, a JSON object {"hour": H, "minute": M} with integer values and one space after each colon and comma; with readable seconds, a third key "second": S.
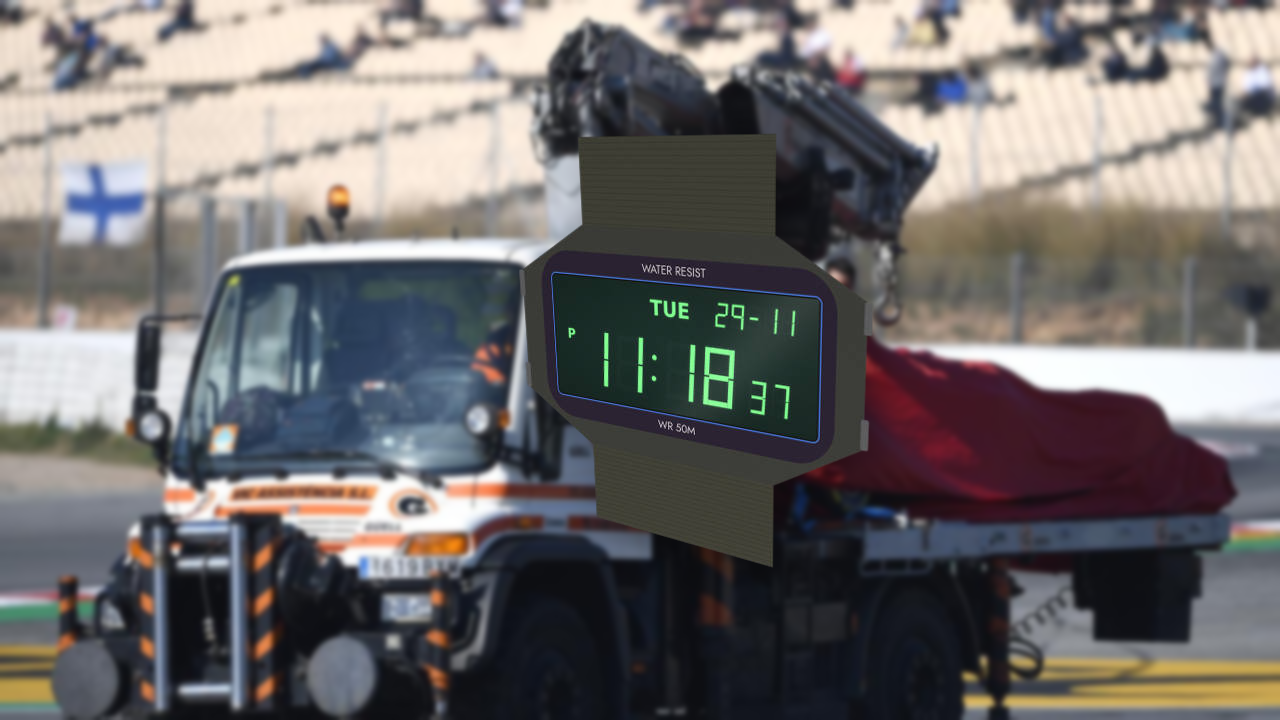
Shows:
{"hour": 11, "minute": 18, "second": 37}
